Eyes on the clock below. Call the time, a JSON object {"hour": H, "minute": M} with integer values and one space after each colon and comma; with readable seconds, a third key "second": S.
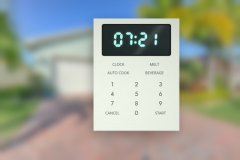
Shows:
{"hour": 7, "minute": 21}
